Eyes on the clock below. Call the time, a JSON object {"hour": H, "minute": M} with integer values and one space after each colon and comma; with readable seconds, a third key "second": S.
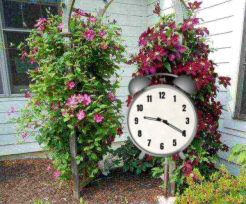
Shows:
{"hour": 9, "minute": 20}
